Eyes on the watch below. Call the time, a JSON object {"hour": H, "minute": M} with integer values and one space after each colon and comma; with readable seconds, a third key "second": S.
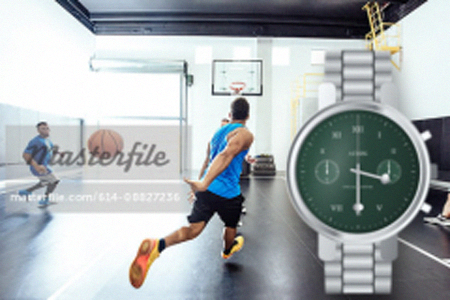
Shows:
{"hour": 3, "minute": 30}
